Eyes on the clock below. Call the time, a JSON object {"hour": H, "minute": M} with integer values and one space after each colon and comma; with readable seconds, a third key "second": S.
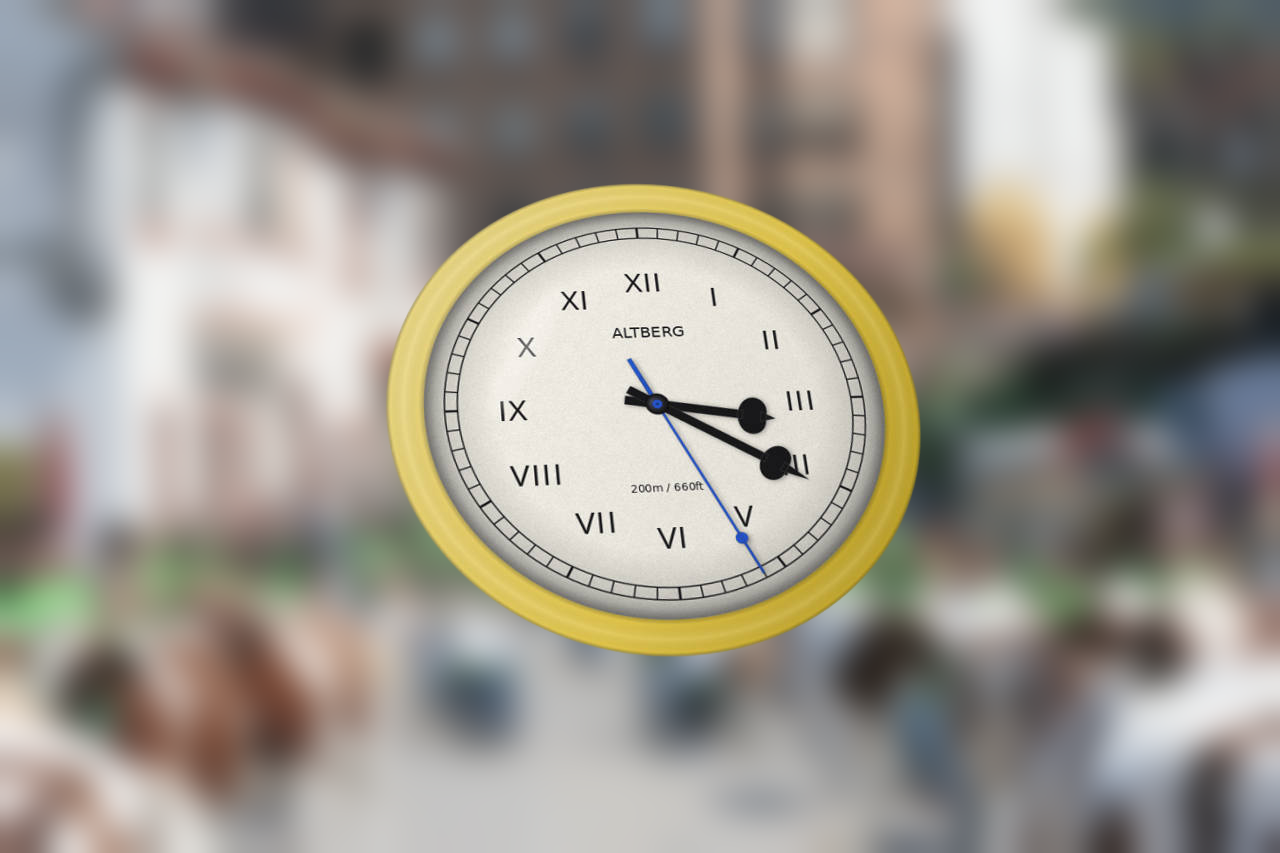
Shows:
{"hour": 3, "minute": 20, "second": 26}
